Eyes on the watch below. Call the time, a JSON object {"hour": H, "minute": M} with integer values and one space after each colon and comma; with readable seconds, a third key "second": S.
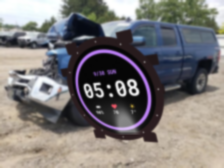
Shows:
{"hour": 5, "minute": 8}
